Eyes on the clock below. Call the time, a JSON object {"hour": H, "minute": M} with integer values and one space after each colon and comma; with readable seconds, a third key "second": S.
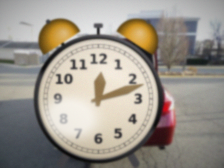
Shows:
{"hour": 12, "minute": 12}
